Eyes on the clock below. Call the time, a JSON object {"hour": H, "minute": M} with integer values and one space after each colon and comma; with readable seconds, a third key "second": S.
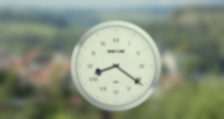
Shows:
{"hour": 8, "minute": 21}
